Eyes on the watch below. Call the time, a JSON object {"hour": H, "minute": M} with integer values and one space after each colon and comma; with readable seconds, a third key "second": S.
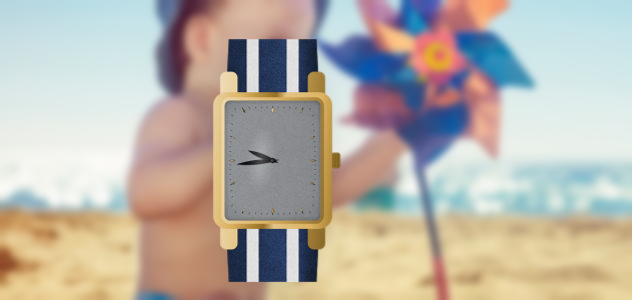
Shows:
{"hour": 9, "minute": 44}
